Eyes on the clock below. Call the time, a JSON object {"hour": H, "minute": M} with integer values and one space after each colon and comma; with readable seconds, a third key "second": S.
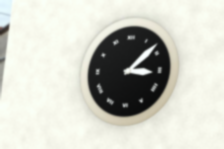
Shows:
{"hour": 3, "minute": 8}
